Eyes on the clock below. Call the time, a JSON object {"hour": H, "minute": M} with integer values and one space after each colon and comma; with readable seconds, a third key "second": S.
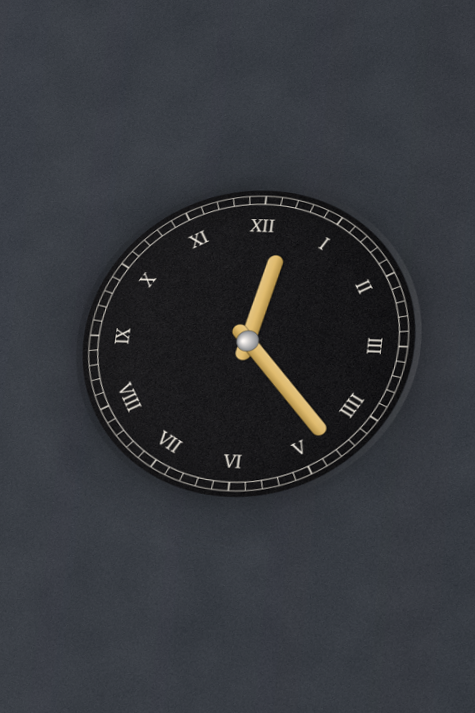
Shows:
{"hour": 12, "minute": 23}
